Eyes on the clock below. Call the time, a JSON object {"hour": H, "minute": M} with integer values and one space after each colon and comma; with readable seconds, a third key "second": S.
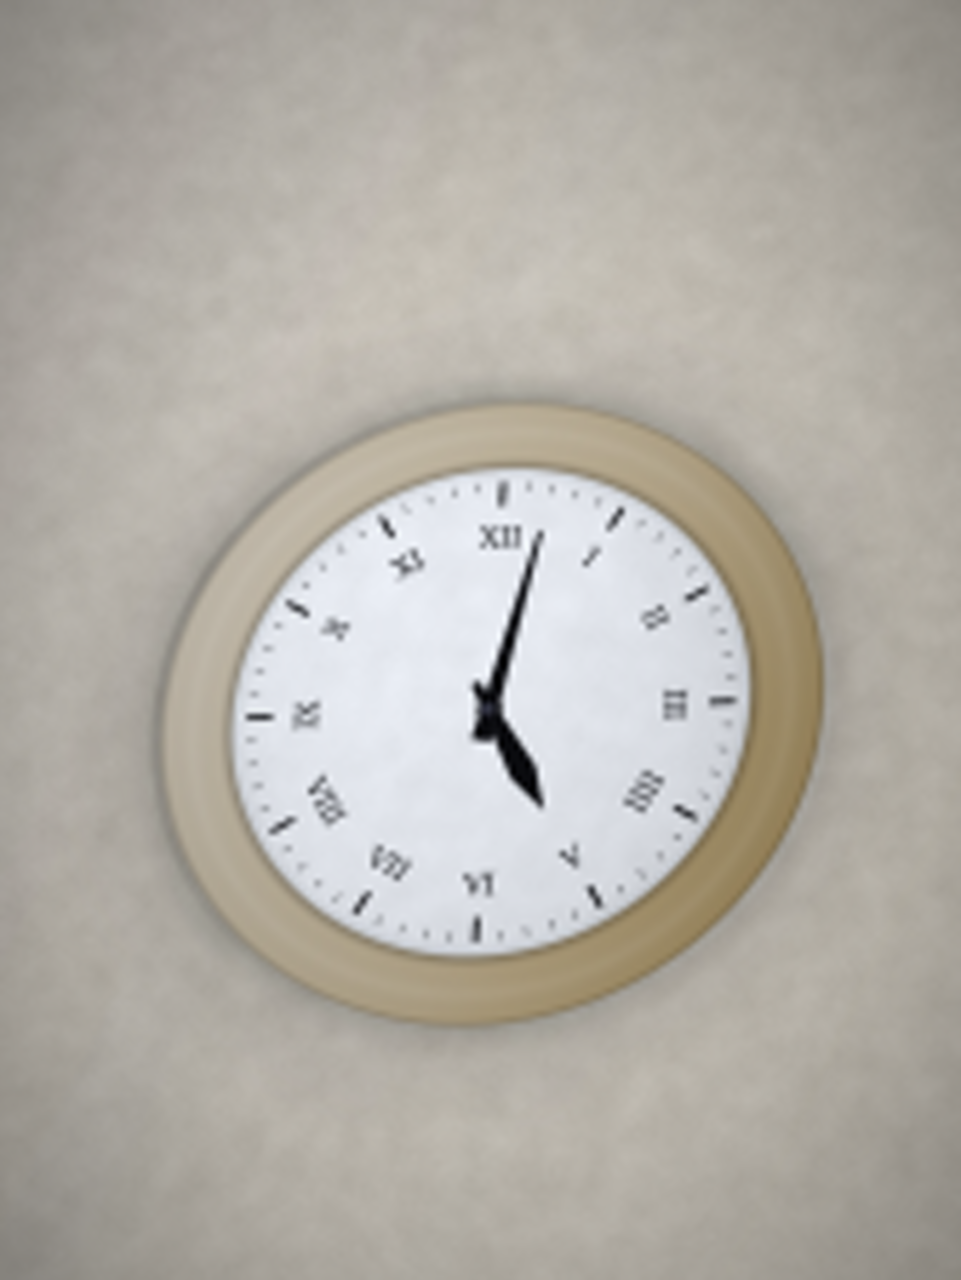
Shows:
{"hour": 5, "minute": 2}
